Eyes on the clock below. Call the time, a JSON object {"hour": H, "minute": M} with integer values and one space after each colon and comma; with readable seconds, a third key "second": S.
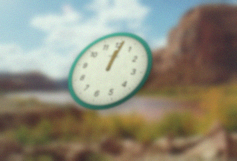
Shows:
{"hour": 12, "minute": 1}
